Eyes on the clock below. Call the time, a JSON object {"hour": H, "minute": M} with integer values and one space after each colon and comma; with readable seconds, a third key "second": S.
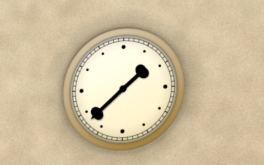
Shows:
{"hour": 1, "minute": 38}
